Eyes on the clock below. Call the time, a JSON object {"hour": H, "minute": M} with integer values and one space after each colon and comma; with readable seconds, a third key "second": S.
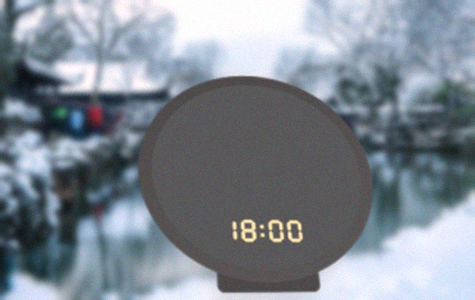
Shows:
{"hour": 18, "minute": 0}
